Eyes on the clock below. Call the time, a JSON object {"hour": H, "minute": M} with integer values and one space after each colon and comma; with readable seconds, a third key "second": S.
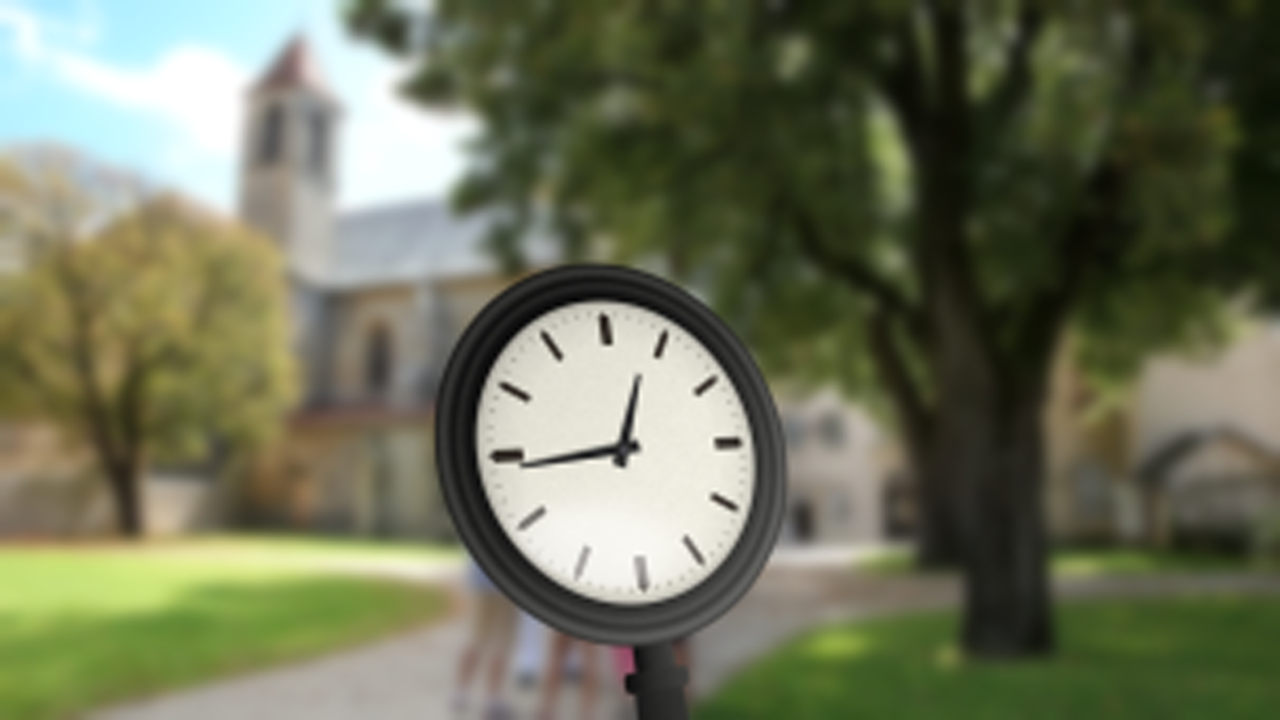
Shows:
{"hour": 12, "minute": 44}
